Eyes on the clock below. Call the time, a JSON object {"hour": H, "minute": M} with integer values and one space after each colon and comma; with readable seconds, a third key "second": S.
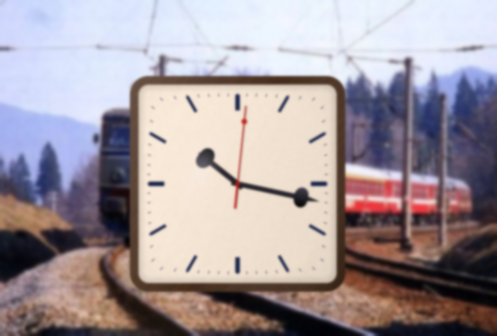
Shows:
{"hour": 10, "minute": 17, "second": 1}
